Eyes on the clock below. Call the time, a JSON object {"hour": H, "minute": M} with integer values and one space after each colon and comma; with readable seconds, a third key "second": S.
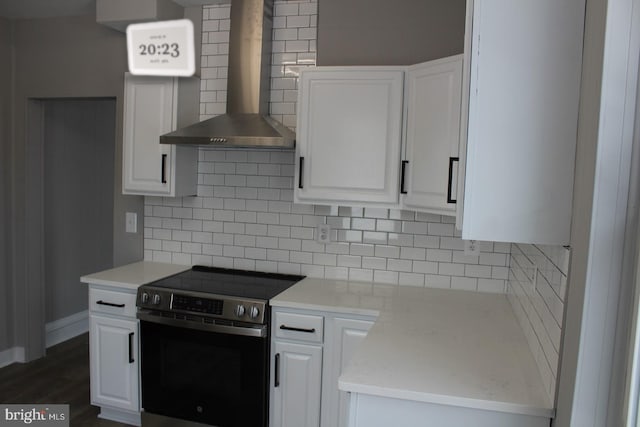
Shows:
{"hour": 20, "minute": 23}
